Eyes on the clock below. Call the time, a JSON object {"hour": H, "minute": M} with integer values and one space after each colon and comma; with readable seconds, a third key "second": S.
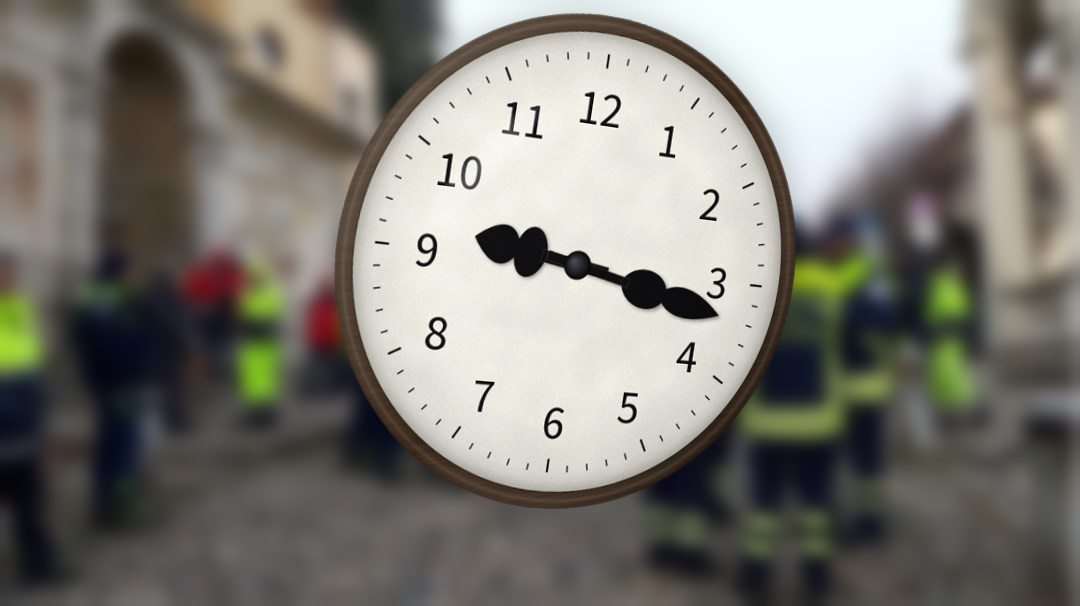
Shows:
{"hour": 9, "minute": 17}
